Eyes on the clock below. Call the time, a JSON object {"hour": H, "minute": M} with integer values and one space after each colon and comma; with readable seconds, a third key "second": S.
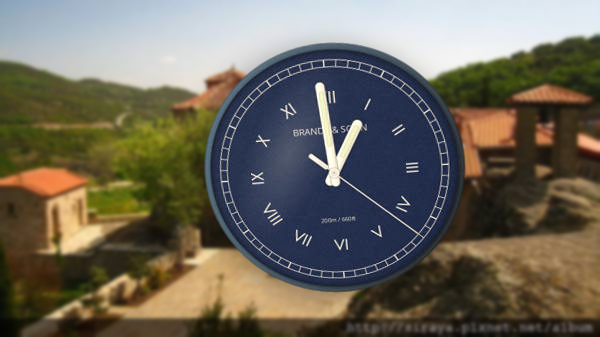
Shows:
{"hour": 12, "minute": 59, "second": 22}
